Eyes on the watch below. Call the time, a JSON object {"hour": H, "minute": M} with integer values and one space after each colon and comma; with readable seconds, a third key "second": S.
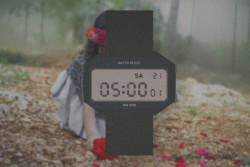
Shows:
{"hour": 5, "minute": 0, "second": 1}
